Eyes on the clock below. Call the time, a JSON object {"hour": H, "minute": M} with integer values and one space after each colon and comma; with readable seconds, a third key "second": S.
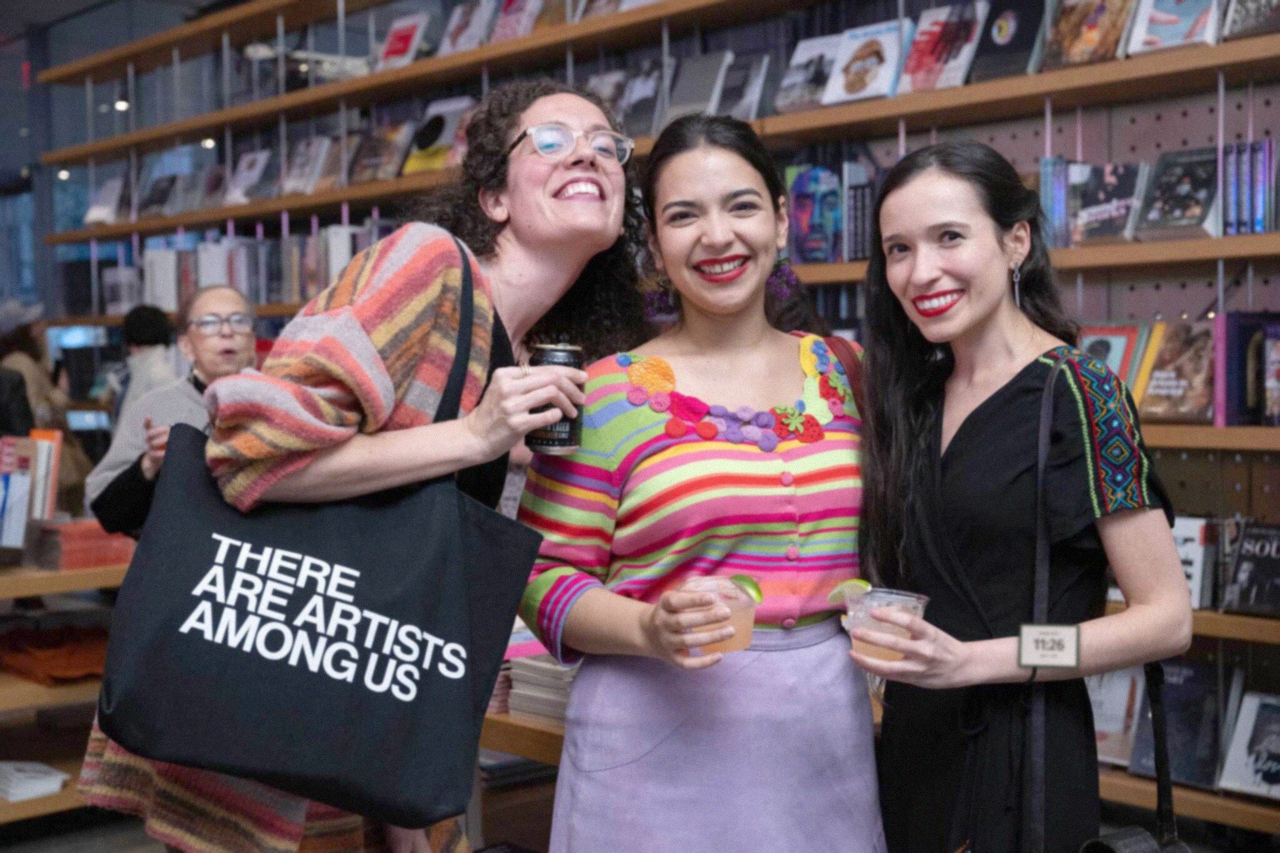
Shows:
{"hour": 11, "minute": 26}
